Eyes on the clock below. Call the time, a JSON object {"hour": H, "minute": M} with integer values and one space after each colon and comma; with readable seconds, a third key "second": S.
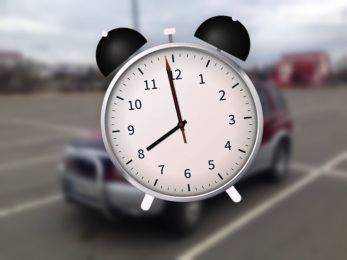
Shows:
{"hour": 7, "minute": 58, "second": 59}
